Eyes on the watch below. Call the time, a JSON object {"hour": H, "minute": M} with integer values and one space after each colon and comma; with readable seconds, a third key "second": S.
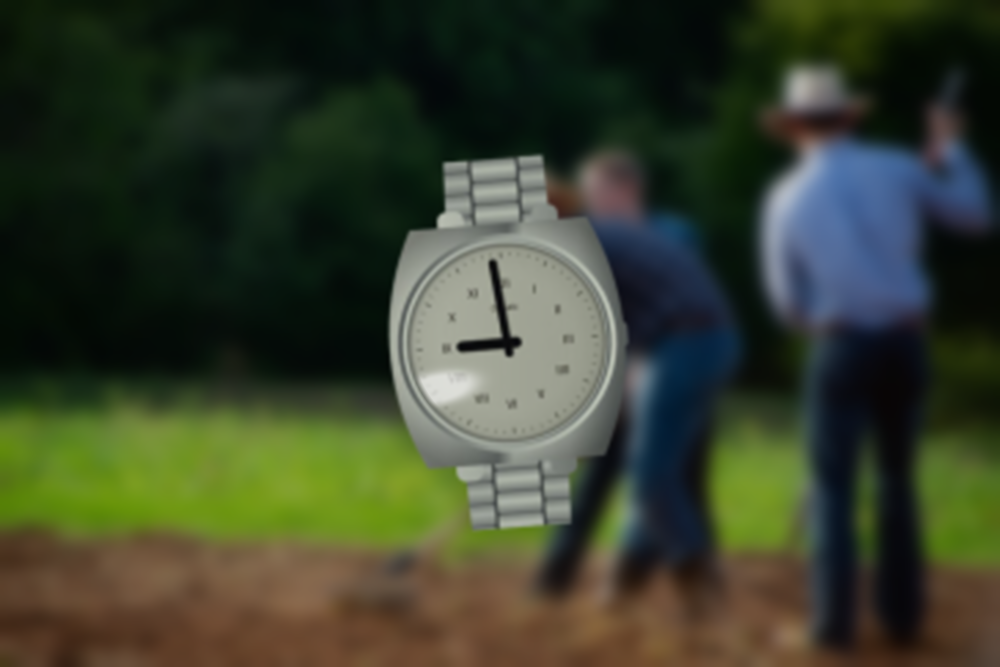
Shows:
{"hour": 8, "minute": 59}
